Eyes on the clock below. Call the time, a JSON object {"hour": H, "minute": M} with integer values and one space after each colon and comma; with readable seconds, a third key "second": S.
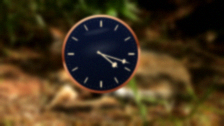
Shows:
{"hour": 4, "minute": 18}
